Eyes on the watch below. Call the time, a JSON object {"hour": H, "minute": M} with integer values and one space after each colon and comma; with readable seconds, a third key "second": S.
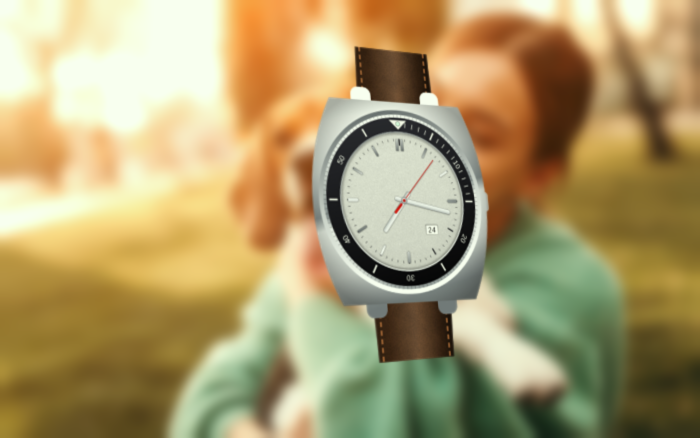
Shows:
{"hour": 7, "minute": 17, "second": 7}
